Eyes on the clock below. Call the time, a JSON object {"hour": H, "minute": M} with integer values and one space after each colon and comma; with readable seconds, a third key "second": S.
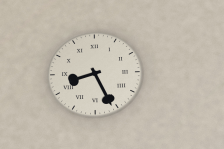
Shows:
{"hour": 8, "minute": 26}
